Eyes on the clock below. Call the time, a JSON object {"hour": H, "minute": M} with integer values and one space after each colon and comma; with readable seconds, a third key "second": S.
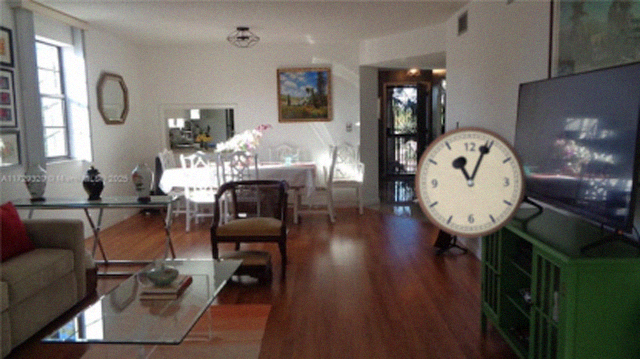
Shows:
{"hour": 11, "minute": 4}
